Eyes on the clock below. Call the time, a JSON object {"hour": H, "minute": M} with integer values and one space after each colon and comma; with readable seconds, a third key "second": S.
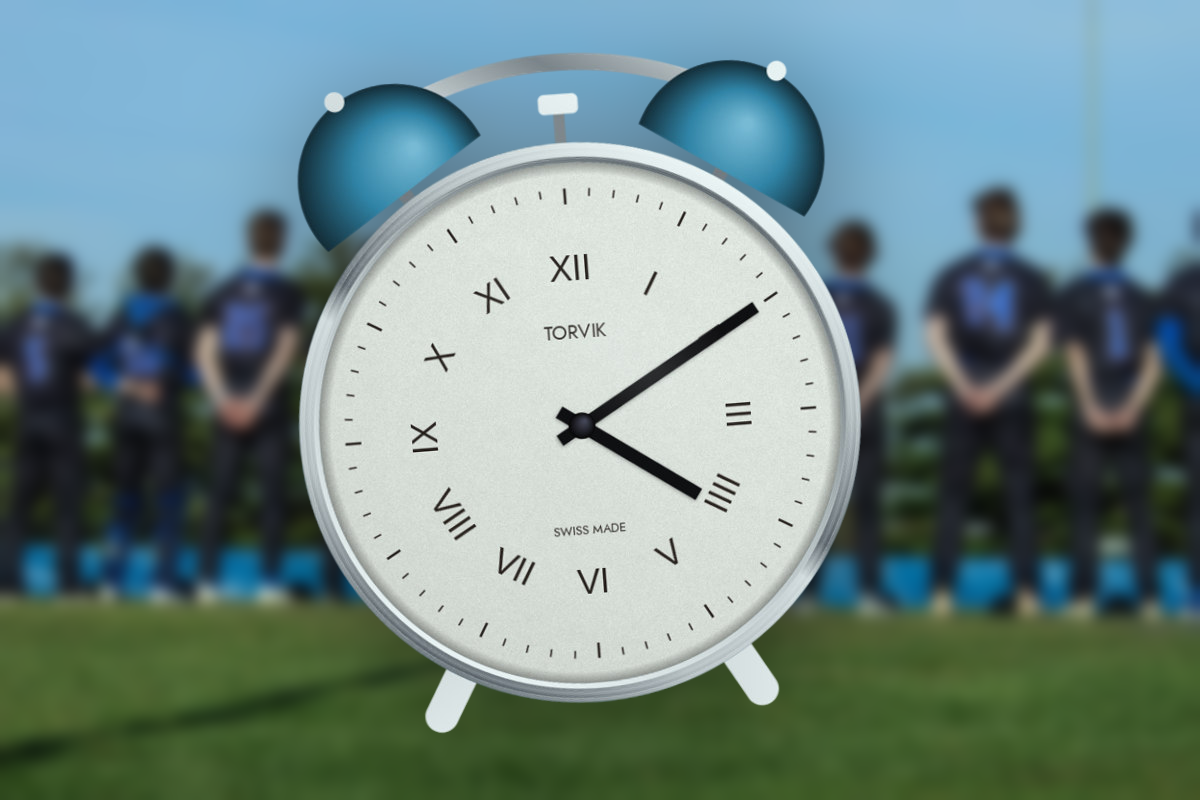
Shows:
{"hour": 4, "minute": 10}
